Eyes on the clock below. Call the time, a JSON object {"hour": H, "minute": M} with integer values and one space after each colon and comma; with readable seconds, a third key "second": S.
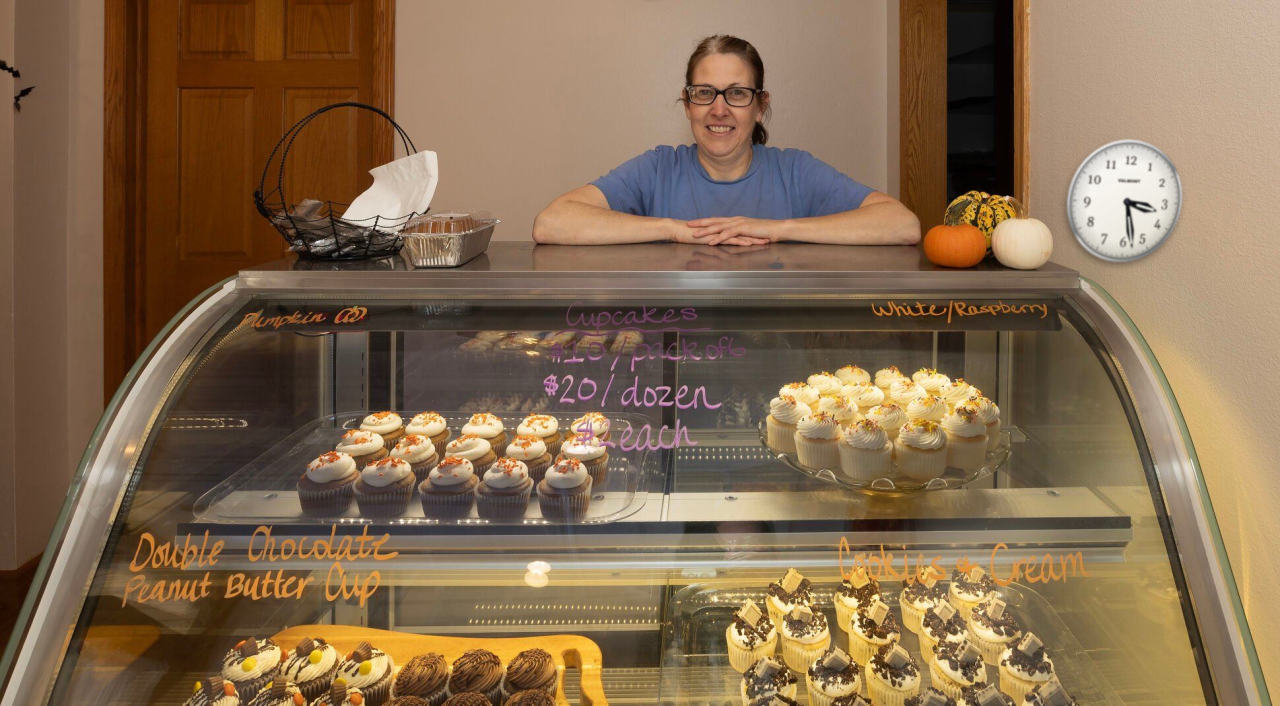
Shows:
{"hour": 3, "minute": 28}
